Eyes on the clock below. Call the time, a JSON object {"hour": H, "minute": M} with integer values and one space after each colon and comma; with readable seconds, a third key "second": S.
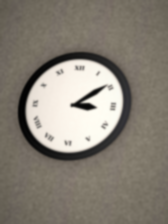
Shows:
{"hour": 3, "minute": 9}
